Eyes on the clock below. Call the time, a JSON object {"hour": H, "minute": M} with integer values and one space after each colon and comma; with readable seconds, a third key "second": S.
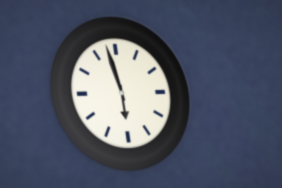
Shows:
{"hour": 5, "minute": 58}
